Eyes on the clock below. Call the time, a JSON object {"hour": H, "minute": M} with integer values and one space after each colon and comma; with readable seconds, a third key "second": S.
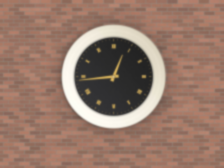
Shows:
{"hour": 12, "minute": 44}
